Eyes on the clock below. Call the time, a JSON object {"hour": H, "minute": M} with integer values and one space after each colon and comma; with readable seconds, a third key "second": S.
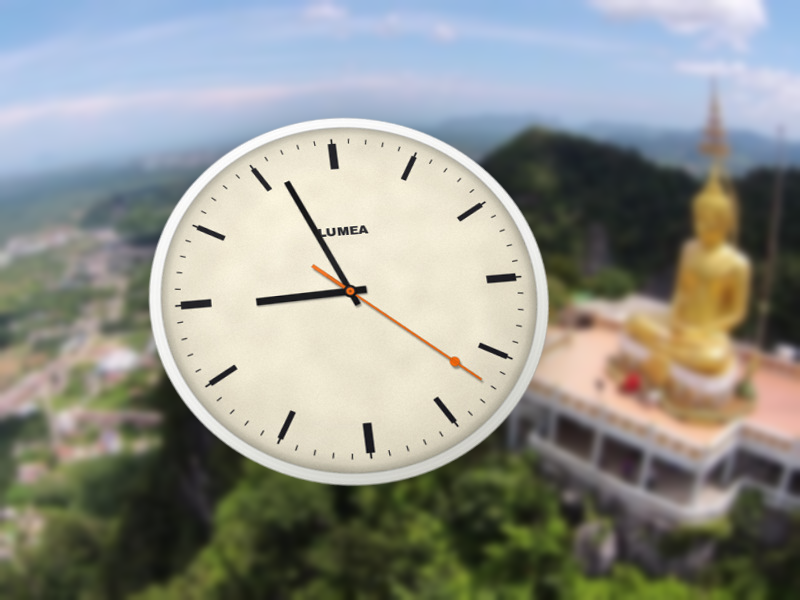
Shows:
{"hour": 8, "minute": 56, "second": 22}
